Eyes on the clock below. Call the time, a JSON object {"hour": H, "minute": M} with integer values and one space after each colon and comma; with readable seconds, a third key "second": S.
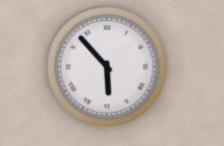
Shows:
{"hour": 5, "minute": 53}
